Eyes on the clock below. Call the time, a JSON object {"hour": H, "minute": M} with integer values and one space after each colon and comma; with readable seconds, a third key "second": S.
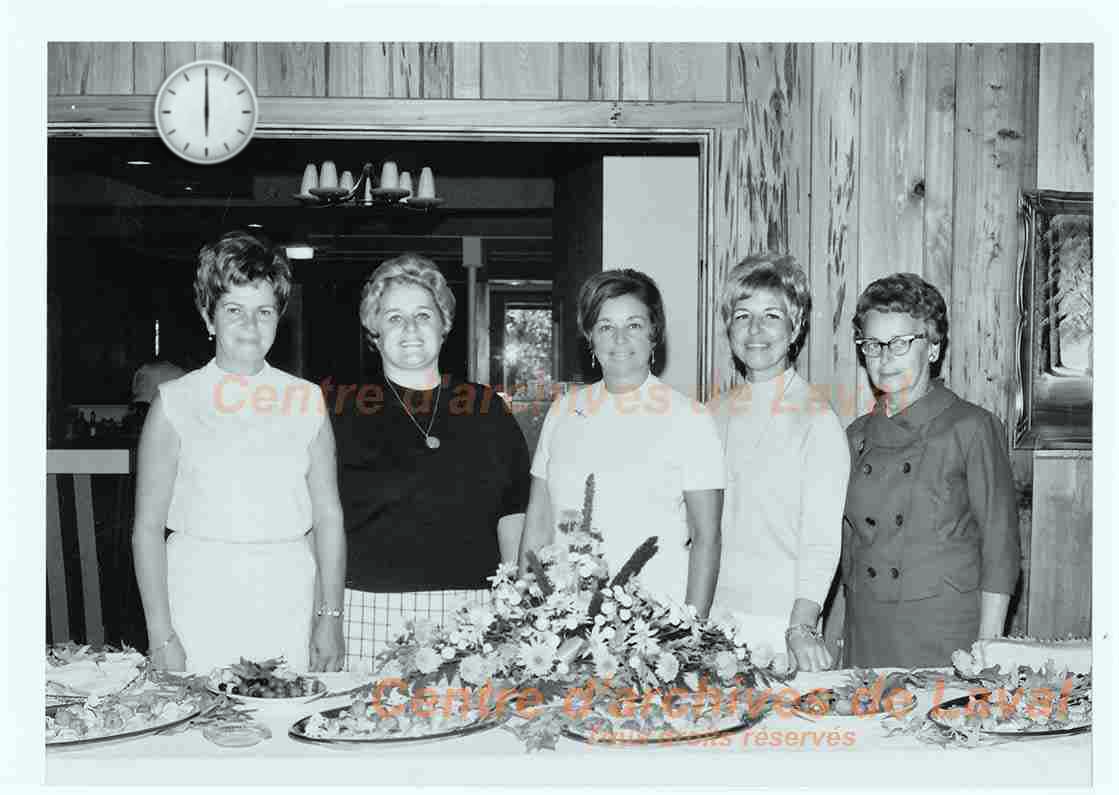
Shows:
{"hour": 6, "minute": 0}
